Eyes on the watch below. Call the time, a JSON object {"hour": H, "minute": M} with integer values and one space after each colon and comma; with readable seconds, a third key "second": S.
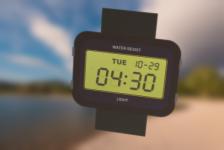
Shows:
{"hour": 4, "minute": 30}
